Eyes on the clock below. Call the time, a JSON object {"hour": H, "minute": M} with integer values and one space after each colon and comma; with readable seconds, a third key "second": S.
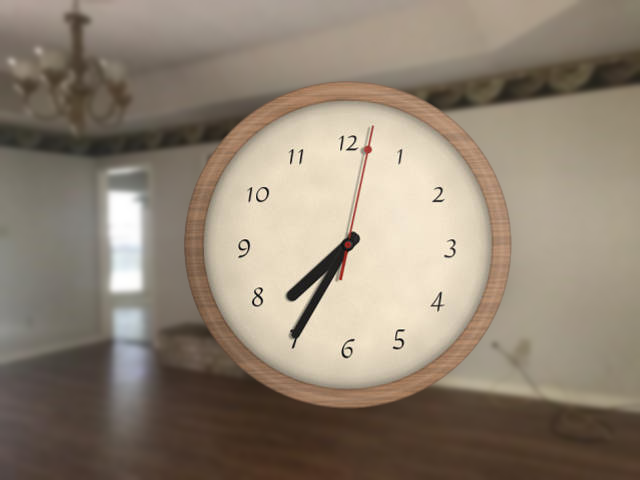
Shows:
{"hour": 7, "minute": 35, "second": 2}
